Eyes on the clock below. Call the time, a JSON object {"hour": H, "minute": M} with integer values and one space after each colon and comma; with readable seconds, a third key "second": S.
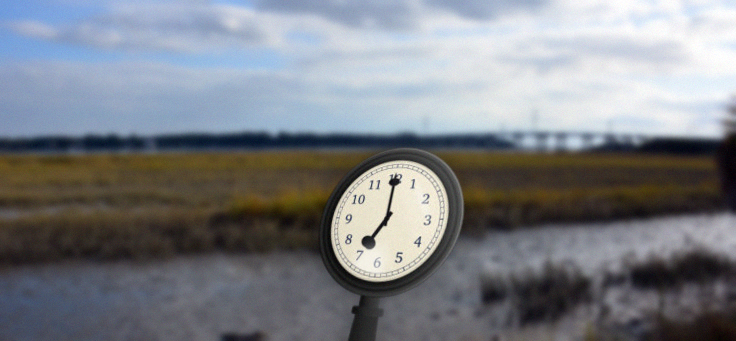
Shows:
{"hour": 7, "minute": 0}
